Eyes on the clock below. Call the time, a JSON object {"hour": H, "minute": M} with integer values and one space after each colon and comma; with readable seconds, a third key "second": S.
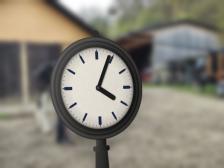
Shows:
{"hour": 4, "minute": 4}
